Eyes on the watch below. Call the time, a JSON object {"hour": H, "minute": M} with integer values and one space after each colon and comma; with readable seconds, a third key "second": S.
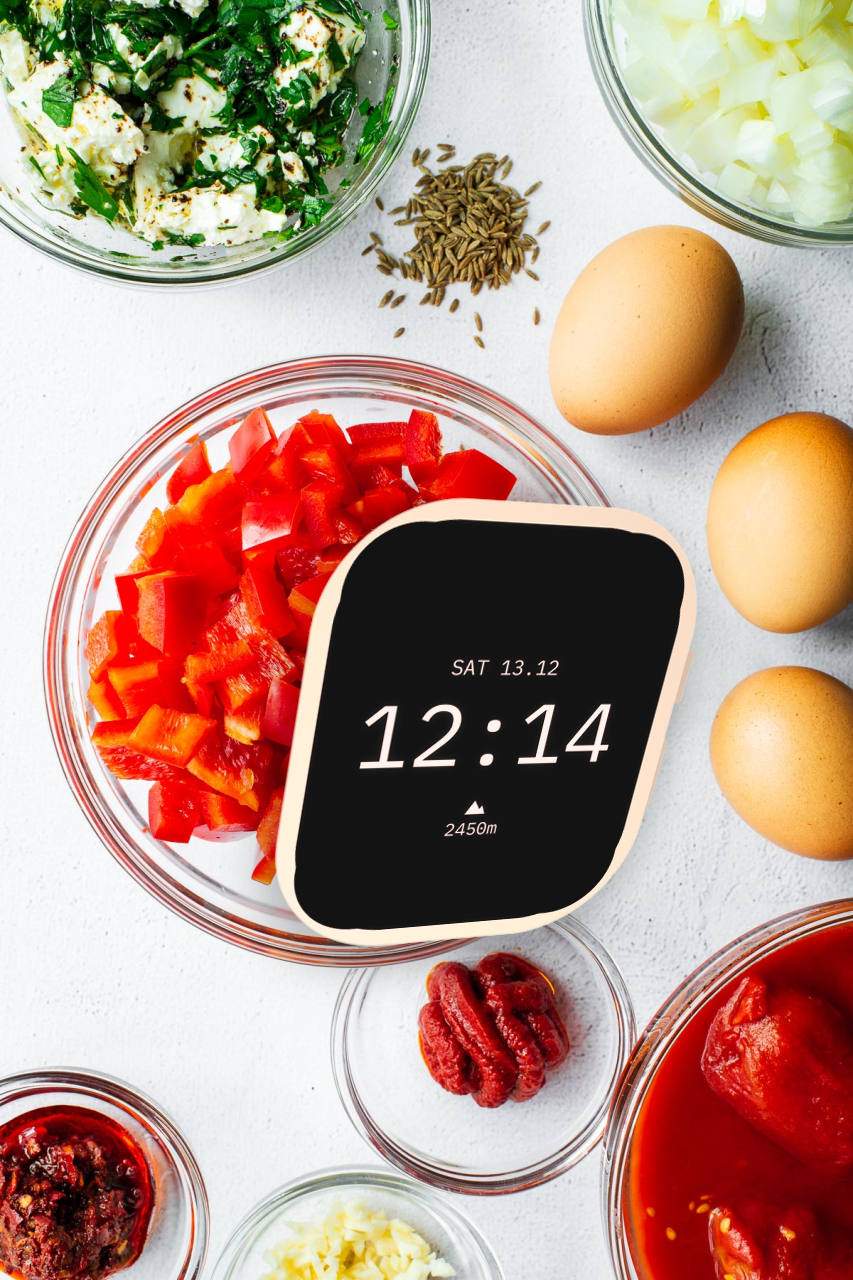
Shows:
{"hour": 12, "minute": 14}
